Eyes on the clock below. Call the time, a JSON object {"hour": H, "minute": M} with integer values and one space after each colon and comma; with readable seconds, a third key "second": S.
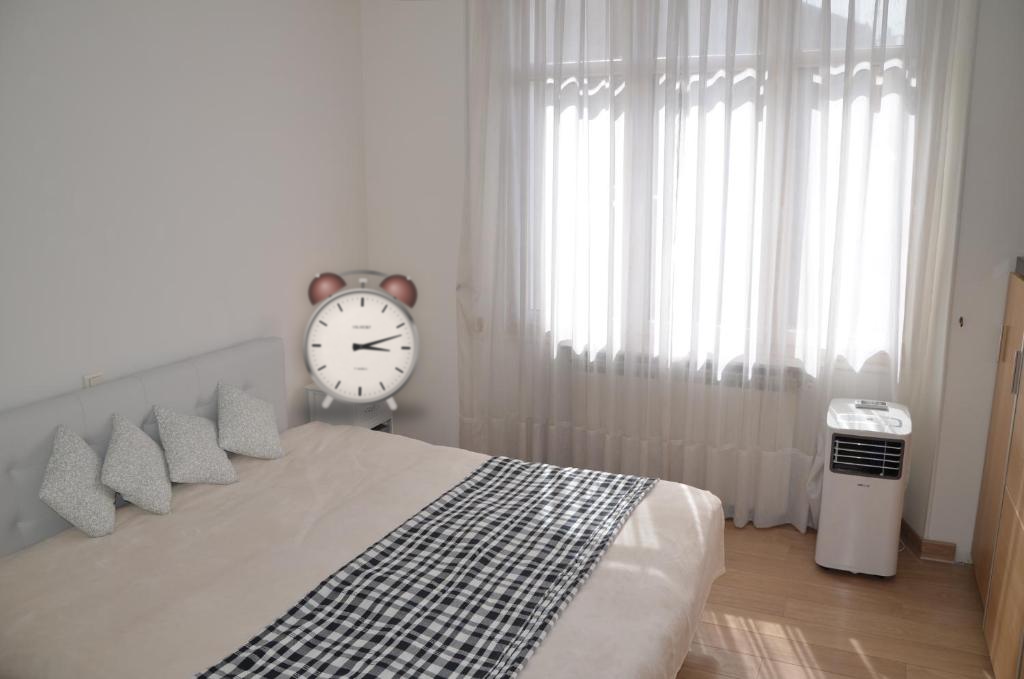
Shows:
{"hour": 3, "minute": 12}
